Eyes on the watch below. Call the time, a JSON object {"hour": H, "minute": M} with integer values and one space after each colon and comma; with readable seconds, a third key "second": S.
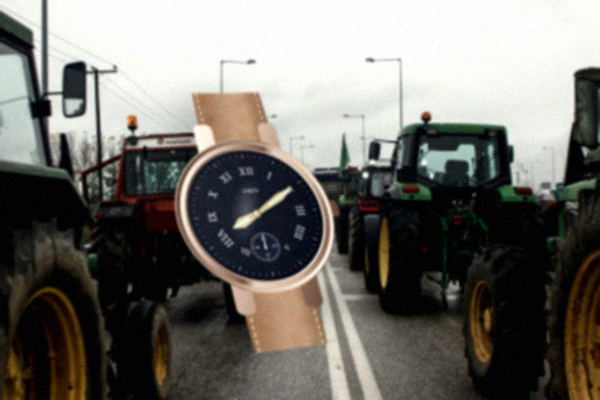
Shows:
{"hour": 8, "minute": 10}
